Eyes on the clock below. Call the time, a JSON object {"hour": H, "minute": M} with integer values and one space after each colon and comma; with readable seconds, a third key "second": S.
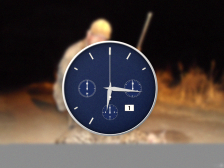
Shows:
{"hour": 6, "minute": 16}
